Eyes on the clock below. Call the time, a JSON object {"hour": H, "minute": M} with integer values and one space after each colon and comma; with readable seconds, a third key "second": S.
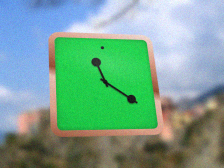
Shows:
{"hour": 11, "minute": 21}
